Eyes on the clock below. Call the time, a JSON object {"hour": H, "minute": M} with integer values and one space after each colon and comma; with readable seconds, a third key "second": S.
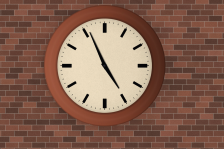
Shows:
{"hour": 4, "minute": 56}
